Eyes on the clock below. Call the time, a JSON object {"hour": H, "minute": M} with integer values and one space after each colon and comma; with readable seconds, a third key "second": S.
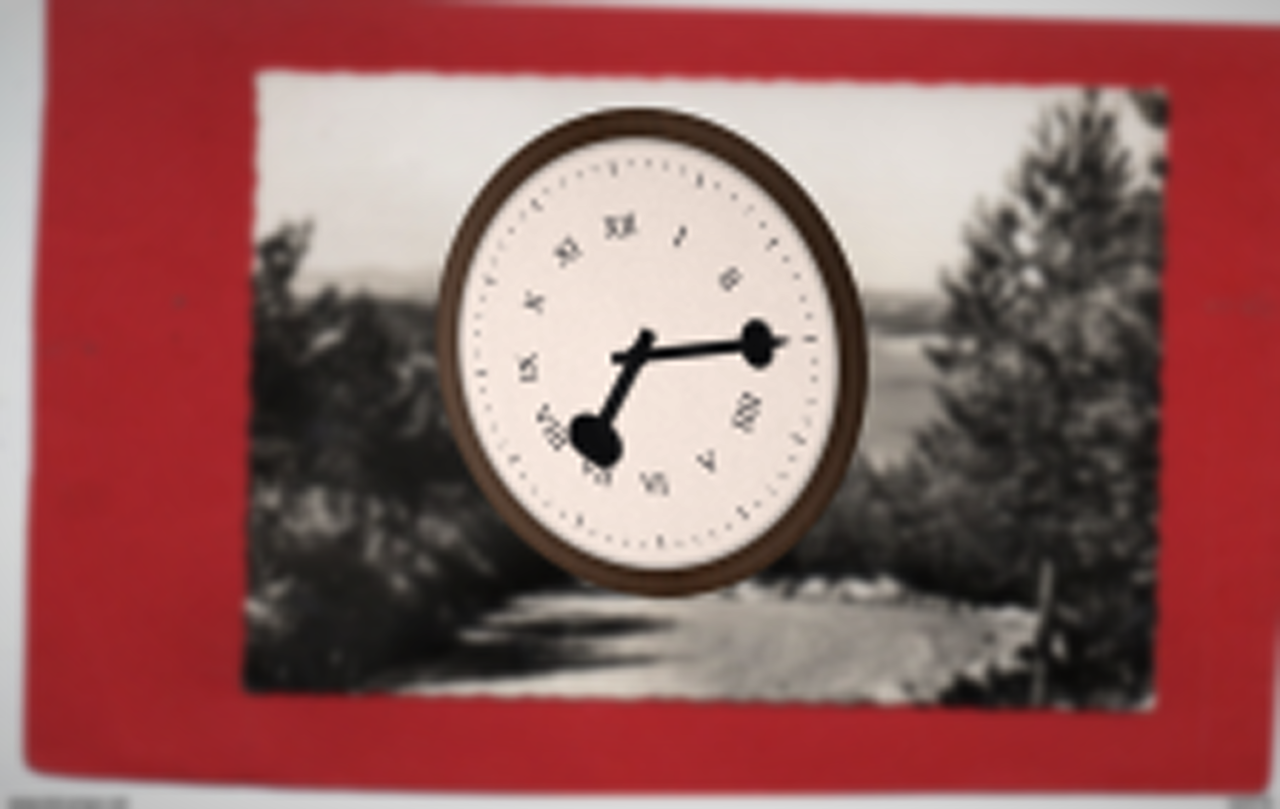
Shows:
{"hour": 7, "minute": 15}
